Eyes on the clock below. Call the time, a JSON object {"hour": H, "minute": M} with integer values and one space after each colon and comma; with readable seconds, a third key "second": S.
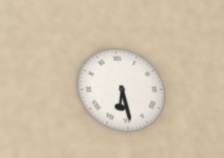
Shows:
{"hour": 6, "minute": 29}
